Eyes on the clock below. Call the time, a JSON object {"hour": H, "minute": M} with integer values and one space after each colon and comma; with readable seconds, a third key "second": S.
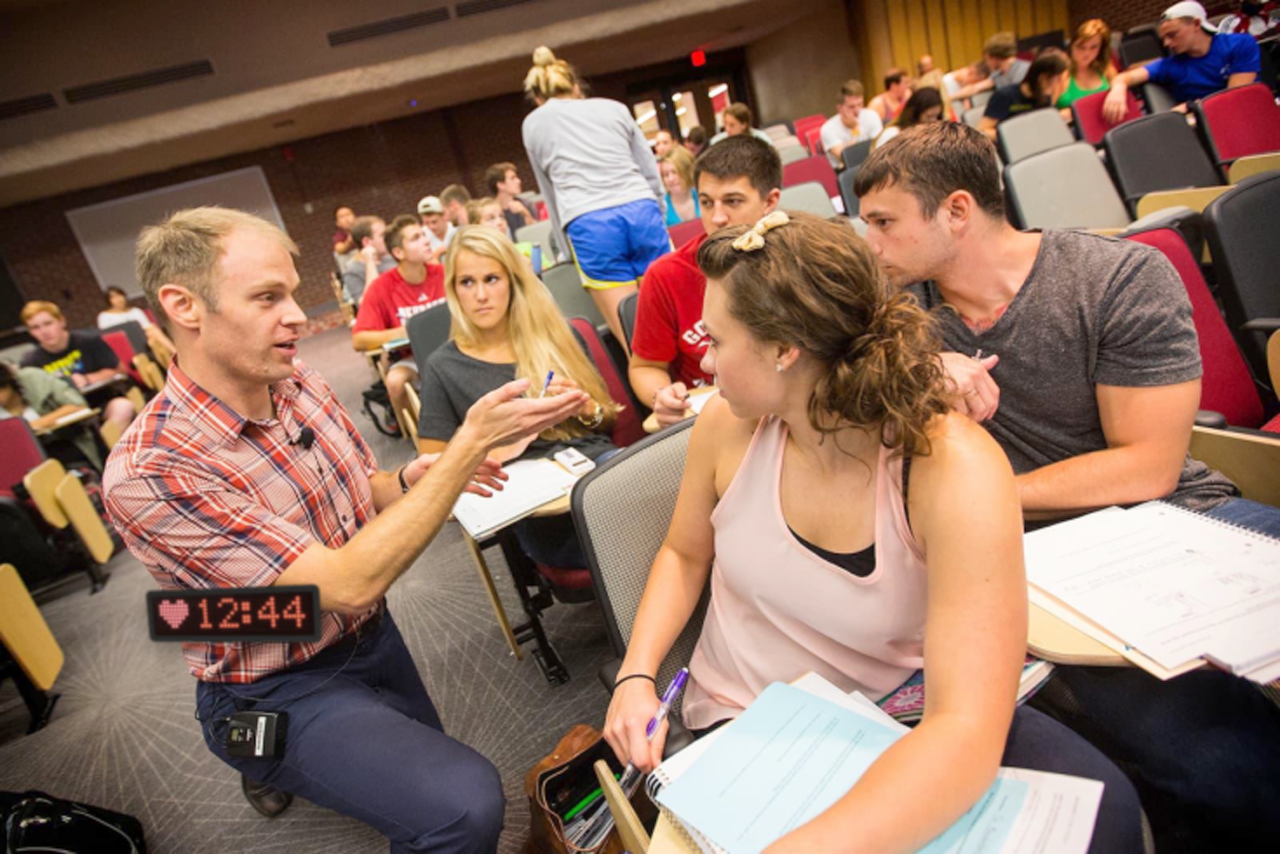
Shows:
{"hour": 12, "minute": 44}
